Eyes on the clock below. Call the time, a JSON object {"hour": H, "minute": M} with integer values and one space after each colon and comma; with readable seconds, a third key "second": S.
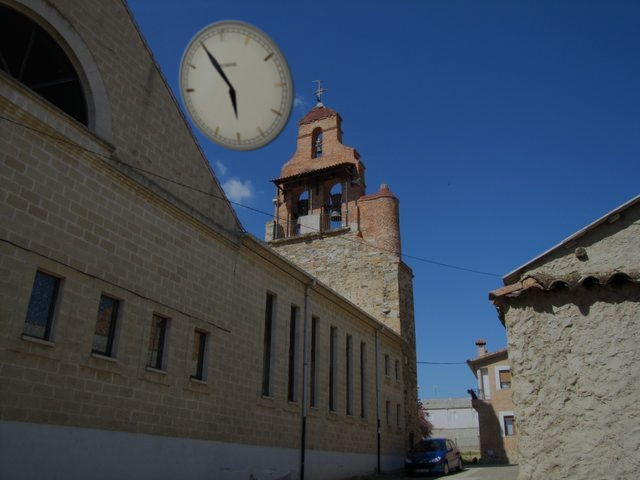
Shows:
{"hour": 5, "minute": 55}
